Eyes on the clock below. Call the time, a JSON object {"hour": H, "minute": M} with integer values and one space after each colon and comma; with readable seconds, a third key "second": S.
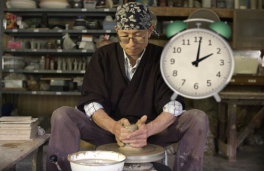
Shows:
{"hour": 2, "minute": 1}
